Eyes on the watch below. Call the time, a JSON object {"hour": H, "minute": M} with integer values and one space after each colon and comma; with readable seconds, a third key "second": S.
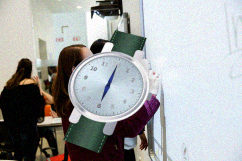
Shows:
{"hour": 6, "minute": 0}
